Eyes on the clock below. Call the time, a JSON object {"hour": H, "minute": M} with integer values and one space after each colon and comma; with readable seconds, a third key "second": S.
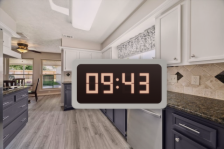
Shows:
{"hour": 9, "minute": 43}
